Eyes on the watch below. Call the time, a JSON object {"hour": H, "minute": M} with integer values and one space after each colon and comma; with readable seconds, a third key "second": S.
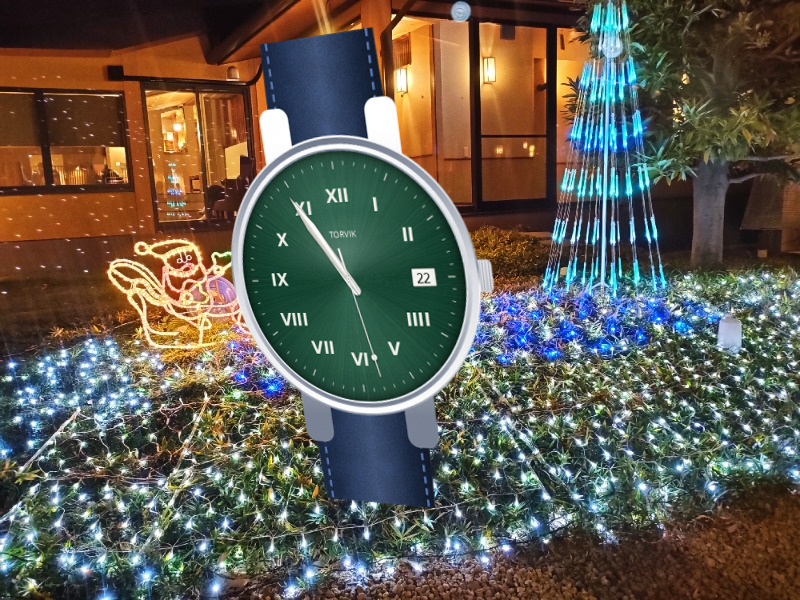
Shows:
{"hour": 10, "minute": 54, "second": 28}
